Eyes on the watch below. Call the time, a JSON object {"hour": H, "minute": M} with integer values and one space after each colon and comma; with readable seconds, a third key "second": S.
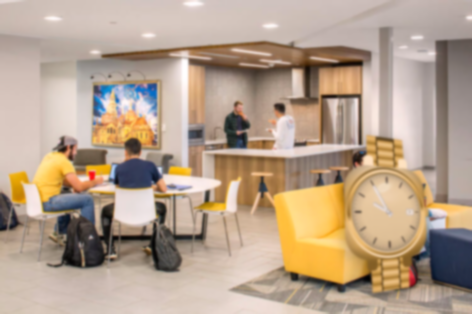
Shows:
{"hour": 9, "minute": 55}
